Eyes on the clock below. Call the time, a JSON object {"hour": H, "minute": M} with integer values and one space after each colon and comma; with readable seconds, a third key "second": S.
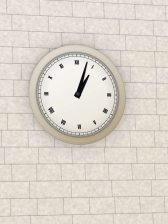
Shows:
{"hour": 1, "minute": 3}
